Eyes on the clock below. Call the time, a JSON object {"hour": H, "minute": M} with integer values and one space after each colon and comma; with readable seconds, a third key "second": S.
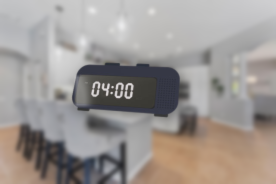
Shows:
{"hour": 4, "minute": 0}
